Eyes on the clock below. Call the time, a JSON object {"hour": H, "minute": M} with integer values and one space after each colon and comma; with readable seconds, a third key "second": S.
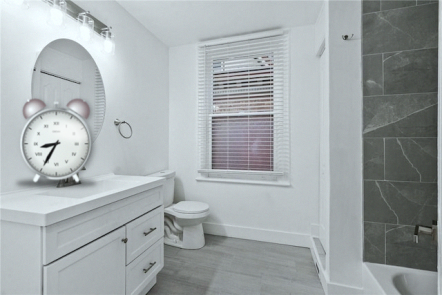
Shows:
{"hour": 8, "minute": 35}
